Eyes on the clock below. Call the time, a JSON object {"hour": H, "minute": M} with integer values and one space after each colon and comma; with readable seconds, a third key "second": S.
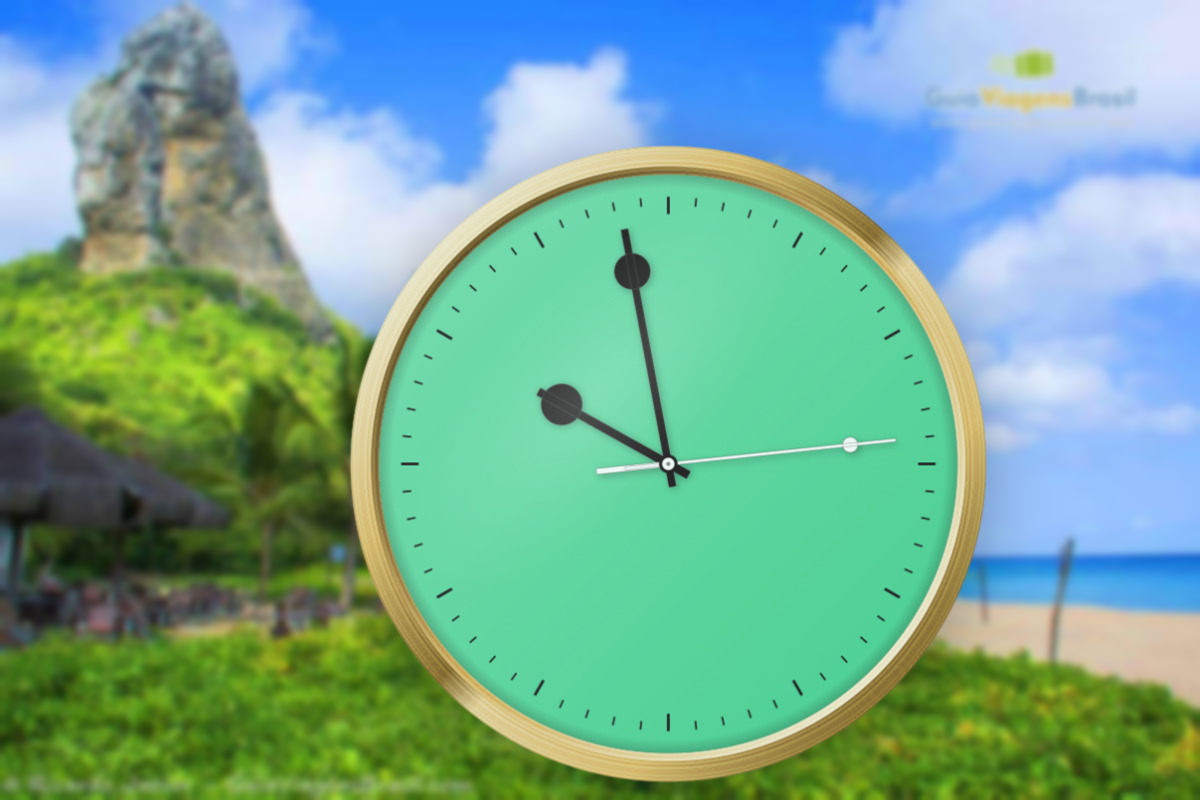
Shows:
{"hour": 9, "minute": 58, "second": 14}
